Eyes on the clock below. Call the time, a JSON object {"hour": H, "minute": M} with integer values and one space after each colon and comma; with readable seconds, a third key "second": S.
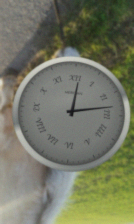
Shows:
{"hour": 12, "minute": 13}
